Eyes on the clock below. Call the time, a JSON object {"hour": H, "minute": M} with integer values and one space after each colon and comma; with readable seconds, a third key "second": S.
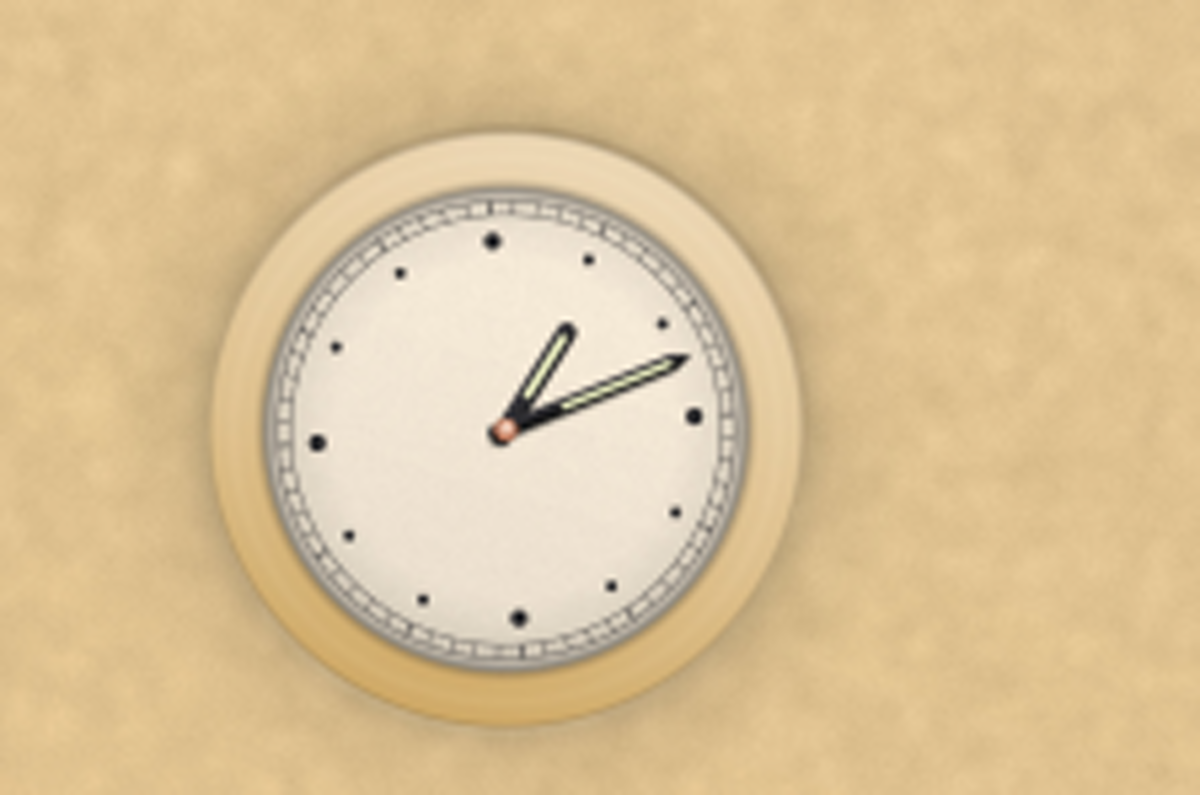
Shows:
{"hour": 1, "minute": 12}
